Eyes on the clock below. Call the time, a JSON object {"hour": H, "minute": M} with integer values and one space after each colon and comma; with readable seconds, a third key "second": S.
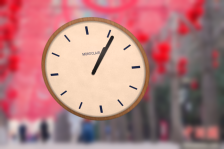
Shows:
{"hour": 1, "minute": 6}
